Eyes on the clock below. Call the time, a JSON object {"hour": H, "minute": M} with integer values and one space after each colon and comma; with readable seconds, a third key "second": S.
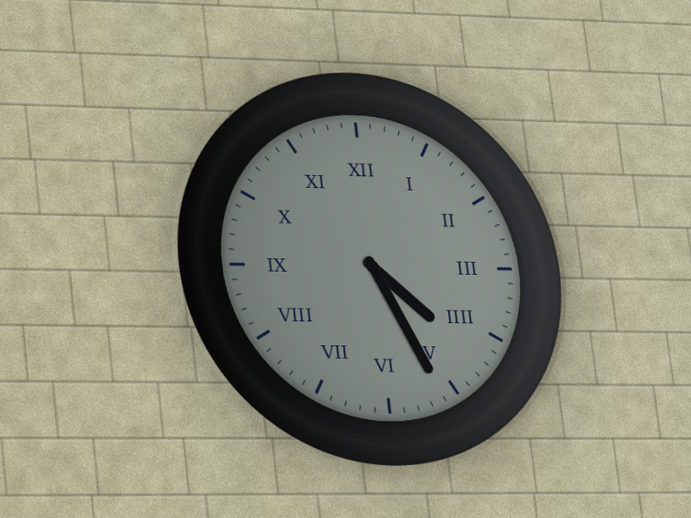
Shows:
{"hour": 4, "minute": 26}
